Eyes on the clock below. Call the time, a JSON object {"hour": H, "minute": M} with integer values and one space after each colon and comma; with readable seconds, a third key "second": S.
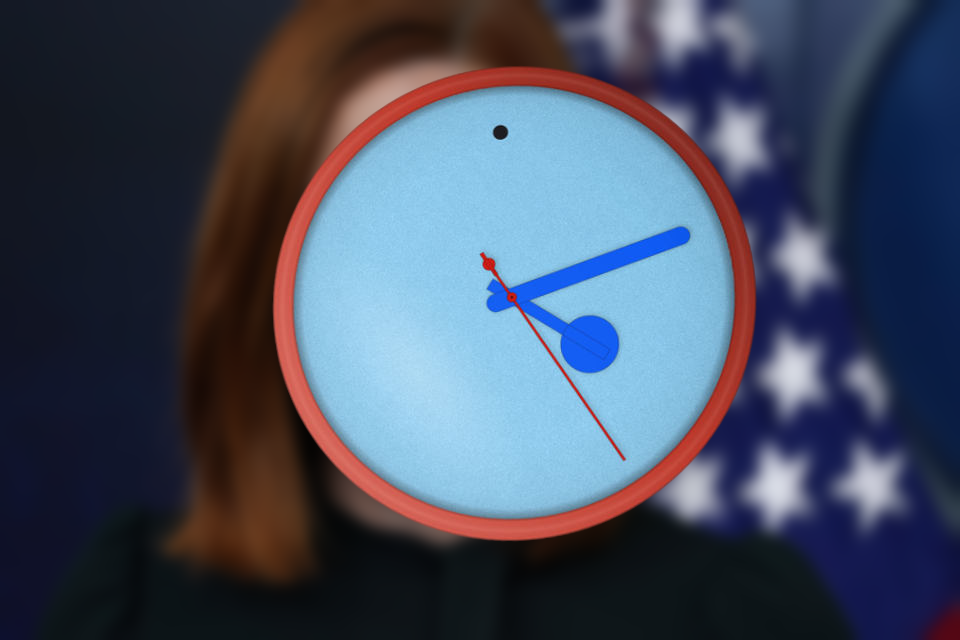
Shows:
{"hour": 4, "minute": 12, "second": 25}
